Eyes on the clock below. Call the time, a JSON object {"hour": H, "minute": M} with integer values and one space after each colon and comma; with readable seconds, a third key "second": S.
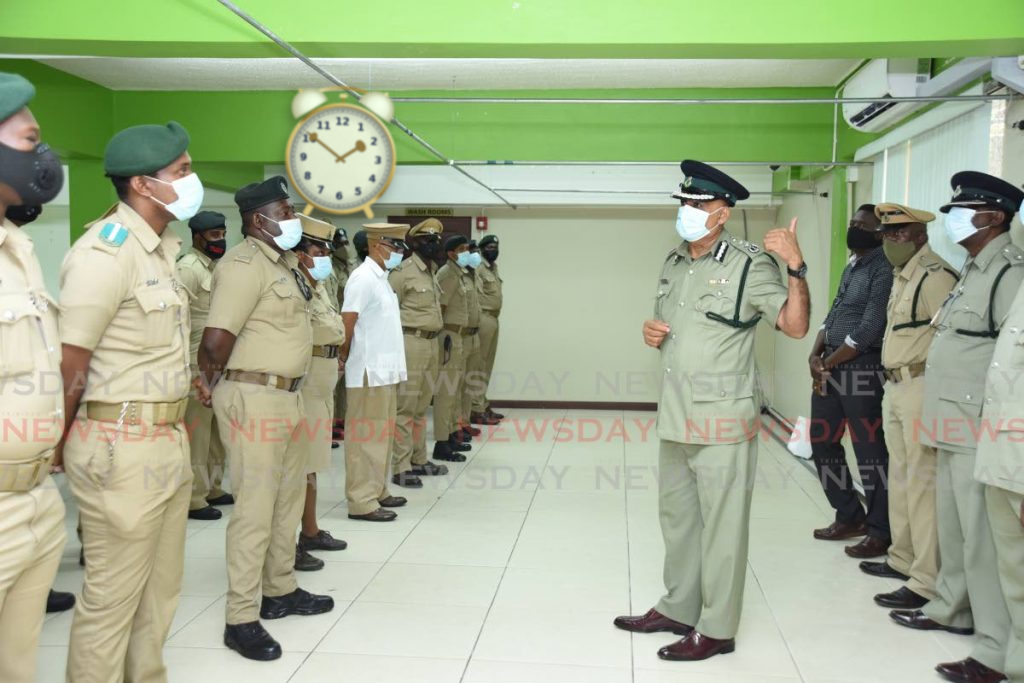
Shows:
{"hour": 1, "minute": 51}
